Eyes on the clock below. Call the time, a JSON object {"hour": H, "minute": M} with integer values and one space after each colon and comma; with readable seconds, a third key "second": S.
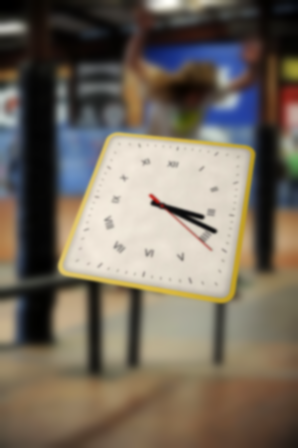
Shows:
{"hour": 3, "minute": 18, "second": 21}
